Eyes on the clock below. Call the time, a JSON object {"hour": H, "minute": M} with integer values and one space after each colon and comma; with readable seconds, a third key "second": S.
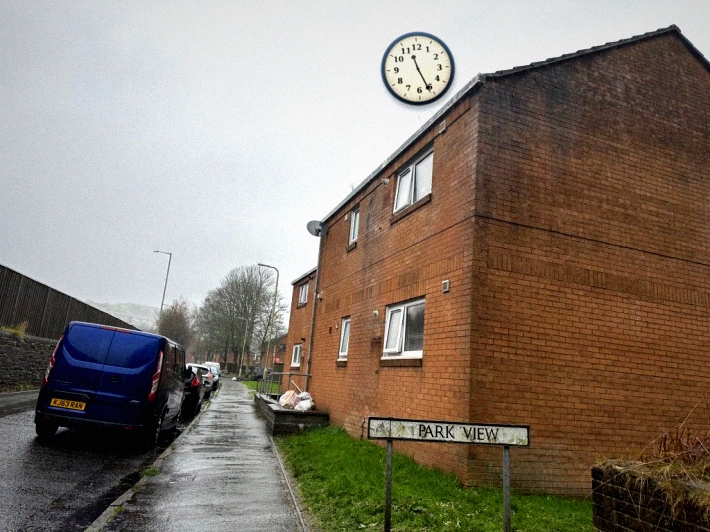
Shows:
{"hour": 11, "minute": 26}
